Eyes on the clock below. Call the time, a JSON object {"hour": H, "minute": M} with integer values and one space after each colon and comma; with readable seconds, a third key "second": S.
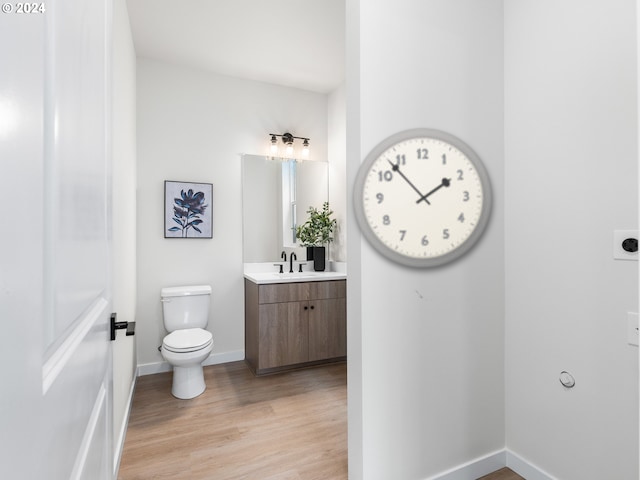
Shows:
{"hour": 1, "minute": 53}
